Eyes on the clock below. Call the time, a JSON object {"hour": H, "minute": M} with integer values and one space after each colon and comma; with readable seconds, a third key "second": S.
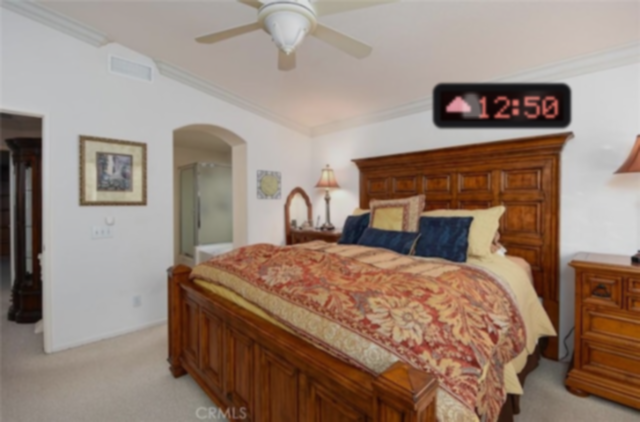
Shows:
{"hour": 12, "minute": 50}
